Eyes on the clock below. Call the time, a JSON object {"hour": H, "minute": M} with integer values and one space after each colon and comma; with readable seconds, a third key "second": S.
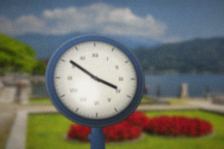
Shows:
{"hour": 3, "minute": 51}
